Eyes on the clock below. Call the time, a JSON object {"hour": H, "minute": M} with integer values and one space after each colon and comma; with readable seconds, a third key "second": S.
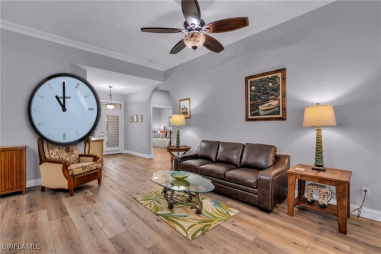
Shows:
{"hour": 11, "minute": 0}
